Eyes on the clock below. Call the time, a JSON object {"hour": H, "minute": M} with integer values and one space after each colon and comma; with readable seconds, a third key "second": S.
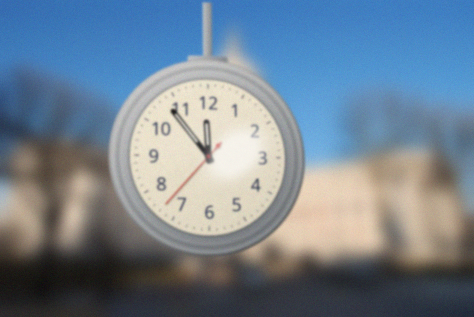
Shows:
{"hour": 11, "minute": 53, "second": 37}
